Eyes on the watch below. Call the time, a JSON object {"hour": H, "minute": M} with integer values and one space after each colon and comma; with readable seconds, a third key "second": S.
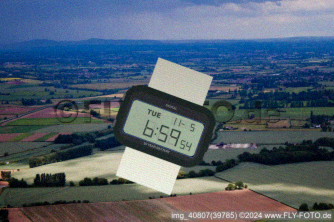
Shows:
{"hour": 6, "minute": 59}
